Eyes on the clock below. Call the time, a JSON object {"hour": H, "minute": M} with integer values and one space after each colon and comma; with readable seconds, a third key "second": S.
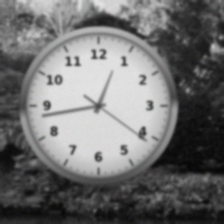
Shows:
{"hour": 12, "minute": 43, "second": 21}
